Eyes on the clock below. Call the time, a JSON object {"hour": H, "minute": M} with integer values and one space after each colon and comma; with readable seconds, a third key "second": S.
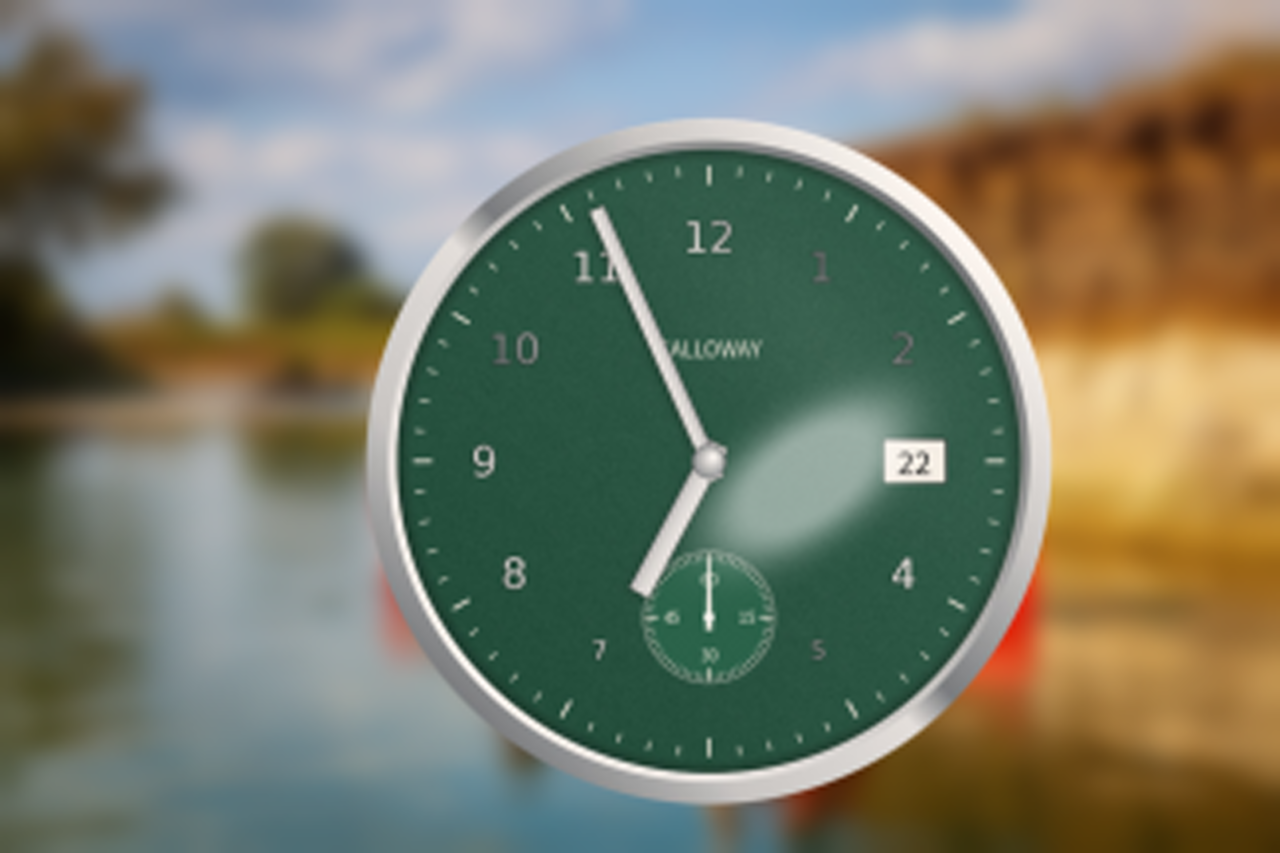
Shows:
{"hour": 6, "minute": 56}
